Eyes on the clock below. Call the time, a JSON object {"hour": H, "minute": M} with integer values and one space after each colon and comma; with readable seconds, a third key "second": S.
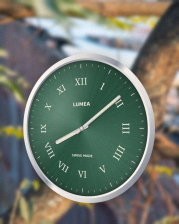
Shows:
{"hour": 8, "minute": 9}
